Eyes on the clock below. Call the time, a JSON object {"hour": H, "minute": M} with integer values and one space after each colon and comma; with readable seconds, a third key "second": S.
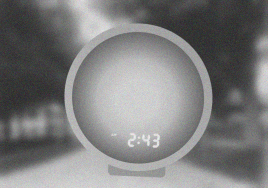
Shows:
{"hour": 2, "minute": 43}
